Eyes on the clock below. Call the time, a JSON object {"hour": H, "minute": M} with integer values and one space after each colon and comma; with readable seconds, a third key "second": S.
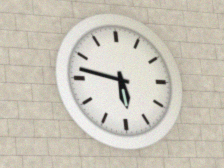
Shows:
{"hour": 5, "minute": 47}
